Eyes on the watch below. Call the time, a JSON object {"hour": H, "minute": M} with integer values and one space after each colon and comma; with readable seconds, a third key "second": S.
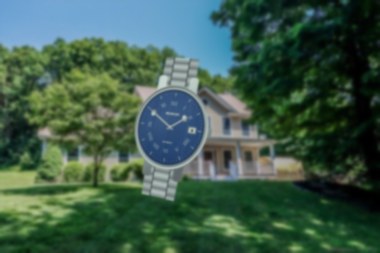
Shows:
{"hour": 1, "minute": 50}
